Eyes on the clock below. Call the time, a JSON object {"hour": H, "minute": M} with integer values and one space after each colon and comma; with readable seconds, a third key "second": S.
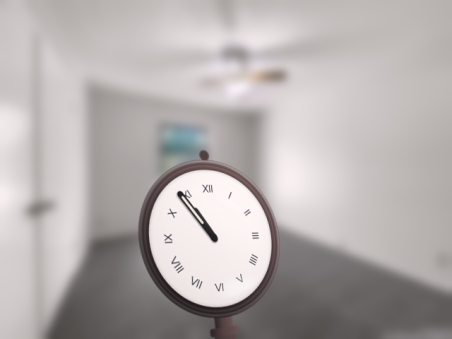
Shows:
{"hour": 10, "minute": 54}
